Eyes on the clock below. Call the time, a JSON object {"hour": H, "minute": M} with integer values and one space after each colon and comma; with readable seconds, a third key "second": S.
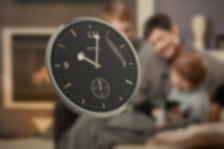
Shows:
{"hour": 10, "minute": 2}
